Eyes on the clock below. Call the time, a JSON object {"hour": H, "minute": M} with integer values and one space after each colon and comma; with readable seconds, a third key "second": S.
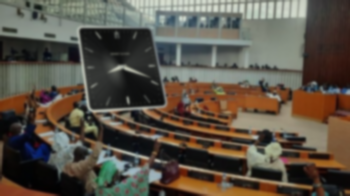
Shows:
{"hour": 8, "minute": 19}
